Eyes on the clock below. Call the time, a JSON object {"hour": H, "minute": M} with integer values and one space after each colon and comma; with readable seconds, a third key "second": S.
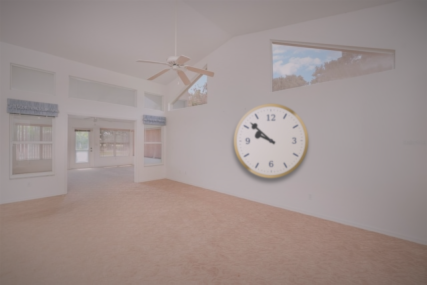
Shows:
{"hour": 9, "minute": 52}
